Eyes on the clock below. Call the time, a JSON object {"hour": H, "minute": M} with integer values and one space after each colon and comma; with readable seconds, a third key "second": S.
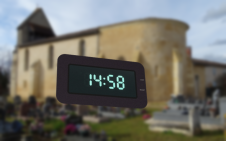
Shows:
{"hour": 14, "minute": 58}
